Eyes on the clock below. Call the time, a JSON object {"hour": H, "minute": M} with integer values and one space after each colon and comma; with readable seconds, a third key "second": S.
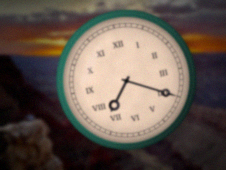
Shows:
{"hour": 7, "minute": 20}
